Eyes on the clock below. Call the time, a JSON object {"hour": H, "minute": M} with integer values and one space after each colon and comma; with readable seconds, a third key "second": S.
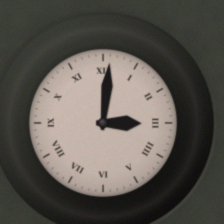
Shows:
{"hour": 3, "minute": 1}
